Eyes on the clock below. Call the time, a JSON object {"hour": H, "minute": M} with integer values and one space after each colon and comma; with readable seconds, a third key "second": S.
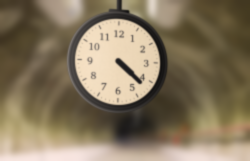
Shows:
{"hour": 4, "minute": 22}
